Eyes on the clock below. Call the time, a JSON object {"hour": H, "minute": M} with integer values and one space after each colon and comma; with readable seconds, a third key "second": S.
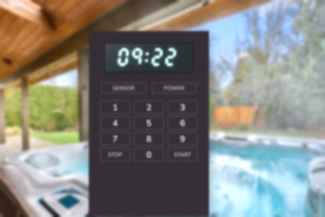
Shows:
{"hour": 9, "minute": 22}
